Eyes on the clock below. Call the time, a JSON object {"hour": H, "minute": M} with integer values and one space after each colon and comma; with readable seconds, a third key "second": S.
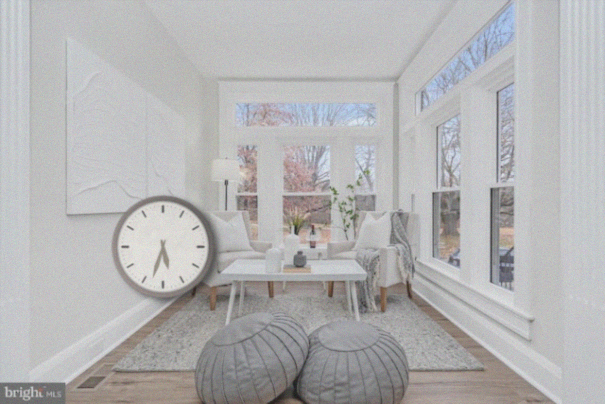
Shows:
{"hour": 5, "minute": 33}
